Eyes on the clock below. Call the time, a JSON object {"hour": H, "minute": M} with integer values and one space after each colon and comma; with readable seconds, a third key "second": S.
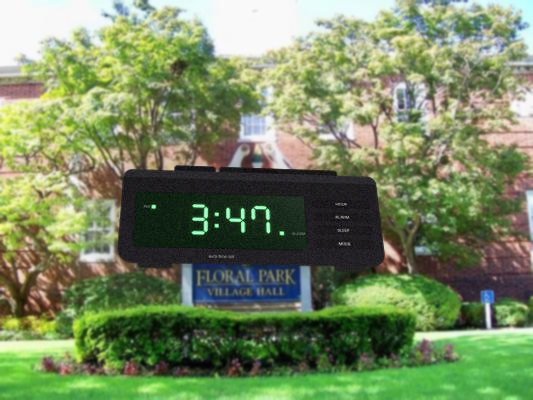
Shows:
{"hour": 3, "minute": 47}
